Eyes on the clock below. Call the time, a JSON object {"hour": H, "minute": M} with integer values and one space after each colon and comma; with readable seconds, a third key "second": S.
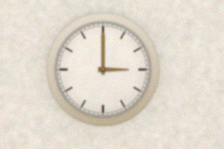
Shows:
{"hour": 3, "minute": 0}
